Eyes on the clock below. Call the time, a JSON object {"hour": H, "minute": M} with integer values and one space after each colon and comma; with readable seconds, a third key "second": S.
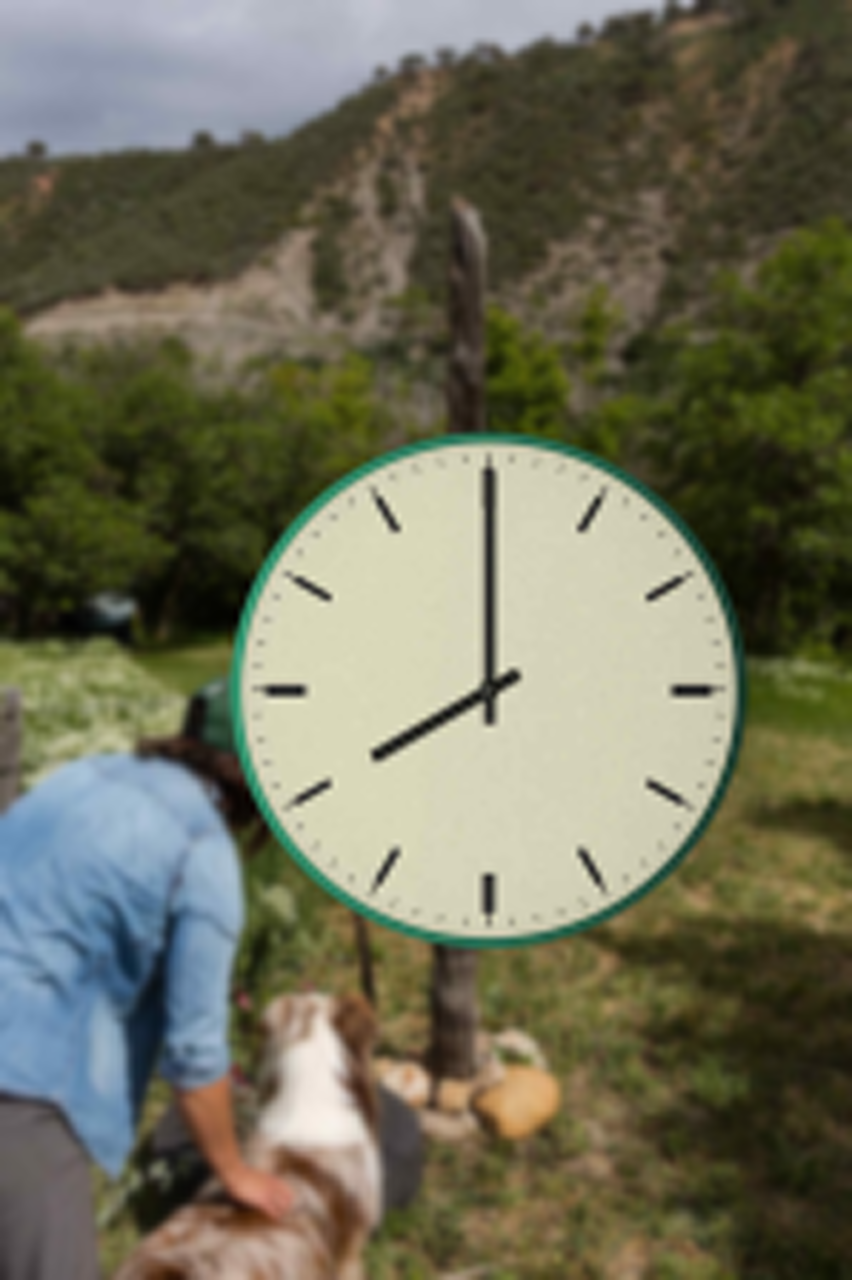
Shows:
{"hour": 8, "minute": 0}
